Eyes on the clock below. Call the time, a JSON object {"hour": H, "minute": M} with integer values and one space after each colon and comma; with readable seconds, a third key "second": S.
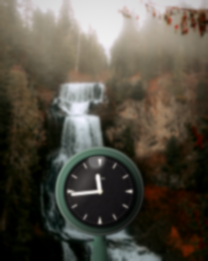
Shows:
{"hour": 11, "minute": 44}
